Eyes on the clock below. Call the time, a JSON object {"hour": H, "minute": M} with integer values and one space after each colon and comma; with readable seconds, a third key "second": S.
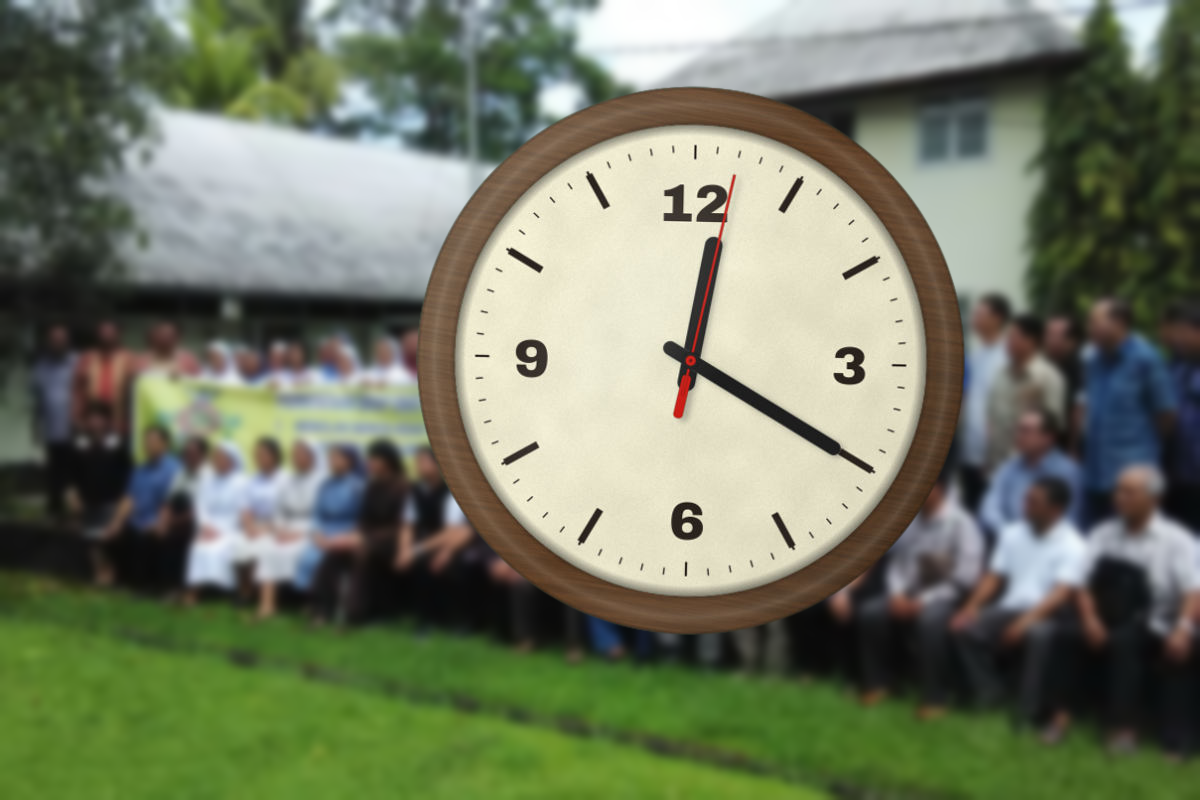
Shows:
{"hour": 12, "minute": 20, "second": 2}
